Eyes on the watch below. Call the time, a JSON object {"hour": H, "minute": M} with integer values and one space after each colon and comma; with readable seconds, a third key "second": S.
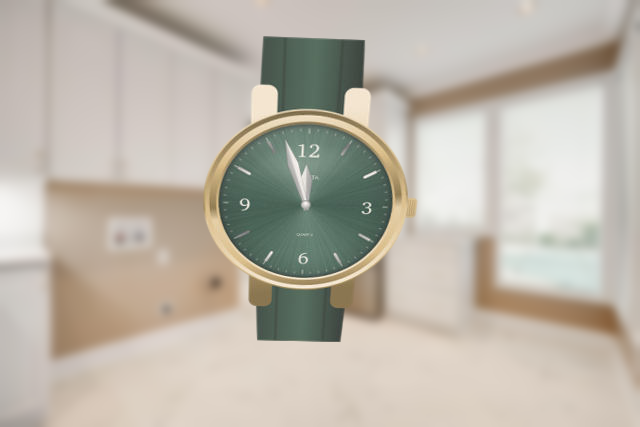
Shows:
{"hour": 11, "minute": 57}
